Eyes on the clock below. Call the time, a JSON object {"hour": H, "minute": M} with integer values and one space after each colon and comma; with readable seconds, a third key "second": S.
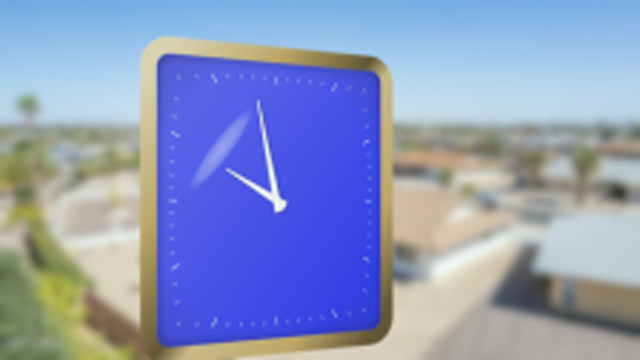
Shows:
{"hour": 9, "minute": 58}
